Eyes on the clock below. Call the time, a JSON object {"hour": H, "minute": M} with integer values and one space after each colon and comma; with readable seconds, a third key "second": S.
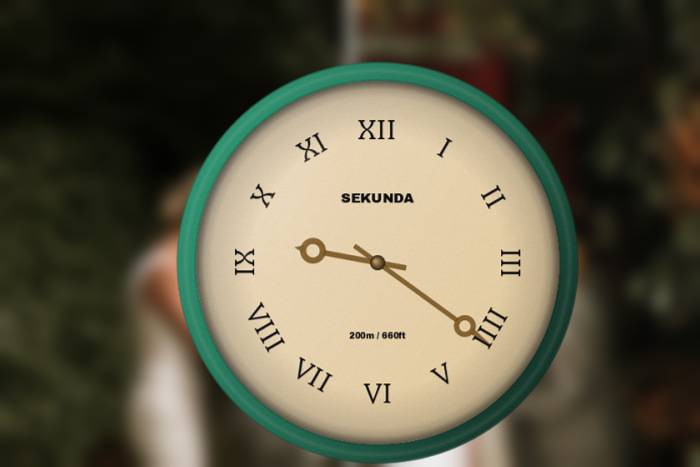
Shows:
{"hour": 9, "minute": 21}
